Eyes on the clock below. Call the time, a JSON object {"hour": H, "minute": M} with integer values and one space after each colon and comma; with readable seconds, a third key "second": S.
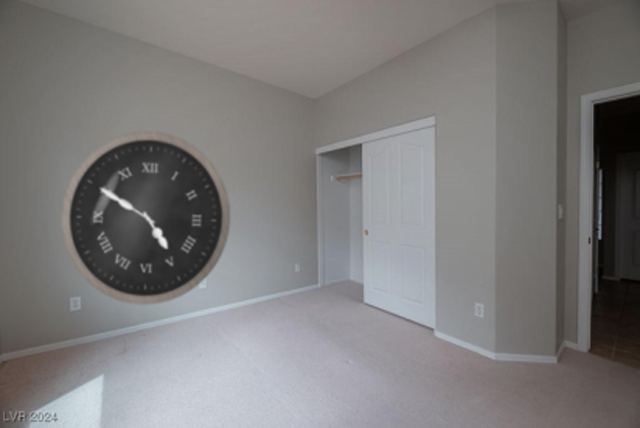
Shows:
{"hour": 4, "minute": 50}
